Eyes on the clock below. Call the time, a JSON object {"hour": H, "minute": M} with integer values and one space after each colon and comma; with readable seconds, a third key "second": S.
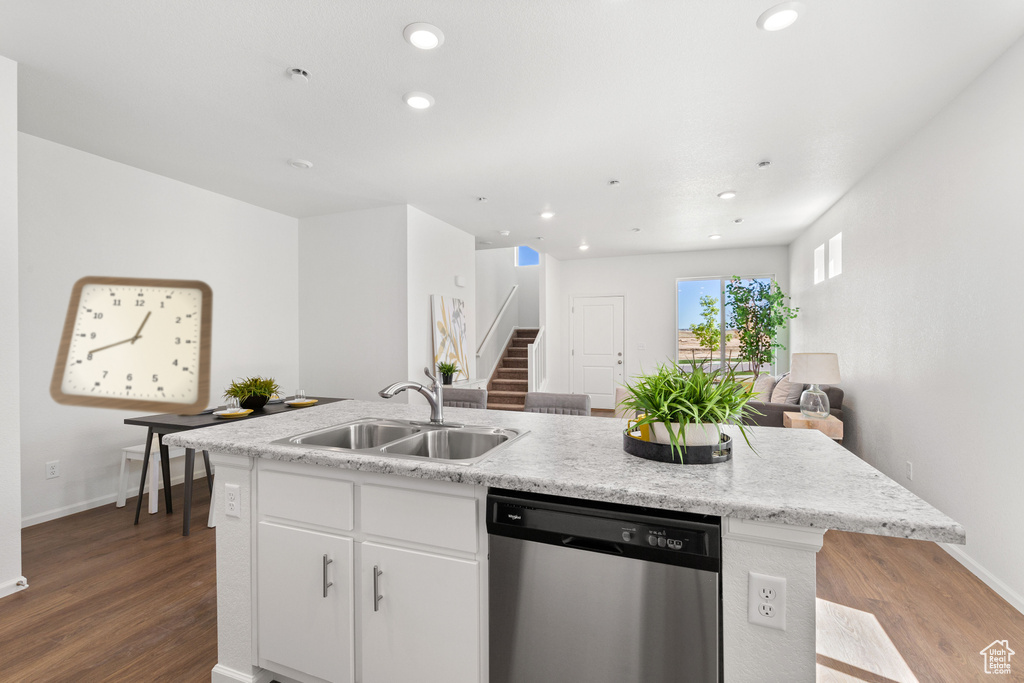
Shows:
{"hour": 12, "minute": 41}
